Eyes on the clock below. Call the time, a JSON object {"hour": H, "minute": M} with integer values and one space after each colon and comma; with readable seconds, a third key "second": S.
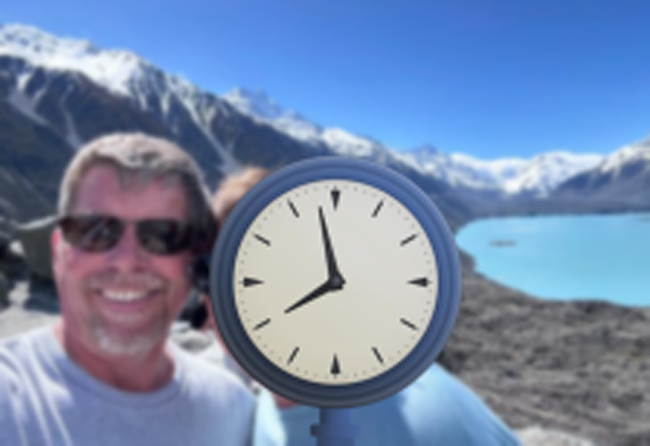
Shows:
{"hour": 7, "minute": 58}
